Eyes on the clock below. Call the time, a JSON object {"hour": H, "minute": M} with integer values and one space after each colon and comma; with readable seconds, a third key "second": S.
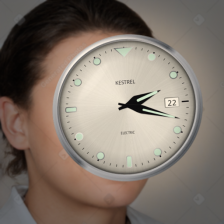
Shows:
{"hour": 2, "minute": 18}
